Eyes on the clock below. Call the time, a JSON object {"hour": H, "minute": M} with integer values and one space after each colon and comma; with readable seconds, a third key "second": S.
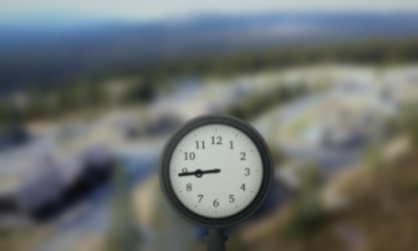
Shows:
{"hour": 8, "minute": 44}
